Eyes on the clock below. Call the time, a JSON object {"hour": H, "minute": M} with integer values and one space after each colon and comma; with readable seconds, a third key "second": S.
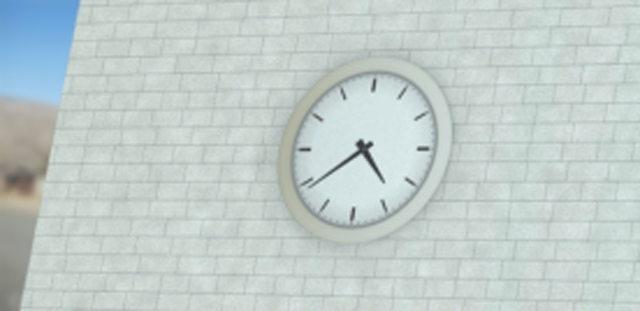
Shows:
{"hour": 4, "minute": 39}
